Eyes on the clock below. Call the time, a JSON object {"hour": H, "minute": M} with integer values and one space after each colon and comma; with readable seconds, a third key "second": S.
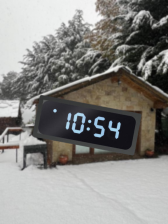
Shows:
{"hour": 10, "minute": 54}
